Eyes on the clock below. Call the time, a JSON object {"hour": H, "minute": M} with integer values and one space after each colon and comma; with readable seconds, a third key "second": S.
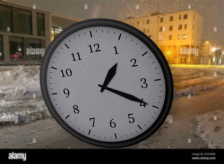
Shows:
{"hour": 1, "minute": 20}
